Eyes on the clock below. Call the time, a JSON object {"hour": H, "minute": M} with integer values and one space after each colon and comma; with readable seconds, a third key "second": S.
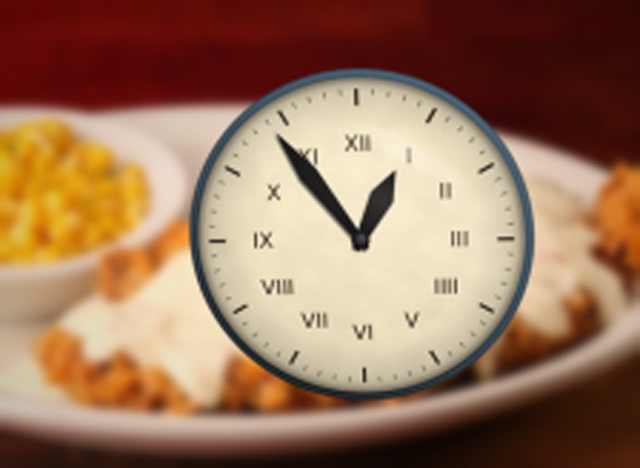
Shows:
{"hour": 12, "minute": 54}
